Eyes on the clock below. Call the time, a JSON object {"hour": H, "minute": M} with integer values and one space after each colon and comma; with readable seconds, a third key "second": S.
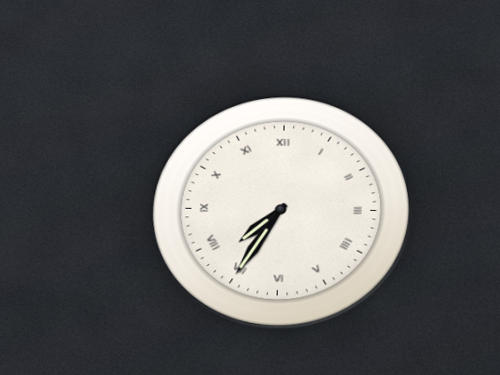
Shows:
{"hour": 7, "minute": 35}
